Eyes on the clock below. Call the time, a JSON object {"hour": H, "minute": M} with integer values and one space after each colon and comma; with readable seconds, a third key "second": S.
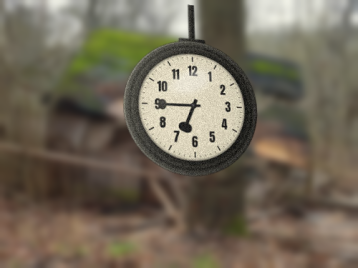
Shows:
{"hour": 6, "minute": 45}
